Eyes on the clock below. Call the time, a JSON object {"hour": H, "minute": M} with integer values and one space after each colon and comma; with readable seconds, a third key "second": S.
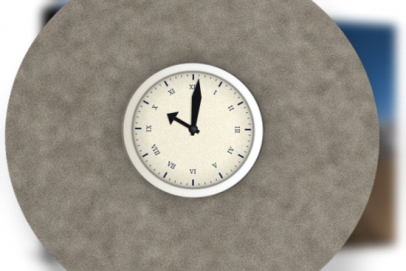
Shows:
{"hour": 10, "minute": 1}
